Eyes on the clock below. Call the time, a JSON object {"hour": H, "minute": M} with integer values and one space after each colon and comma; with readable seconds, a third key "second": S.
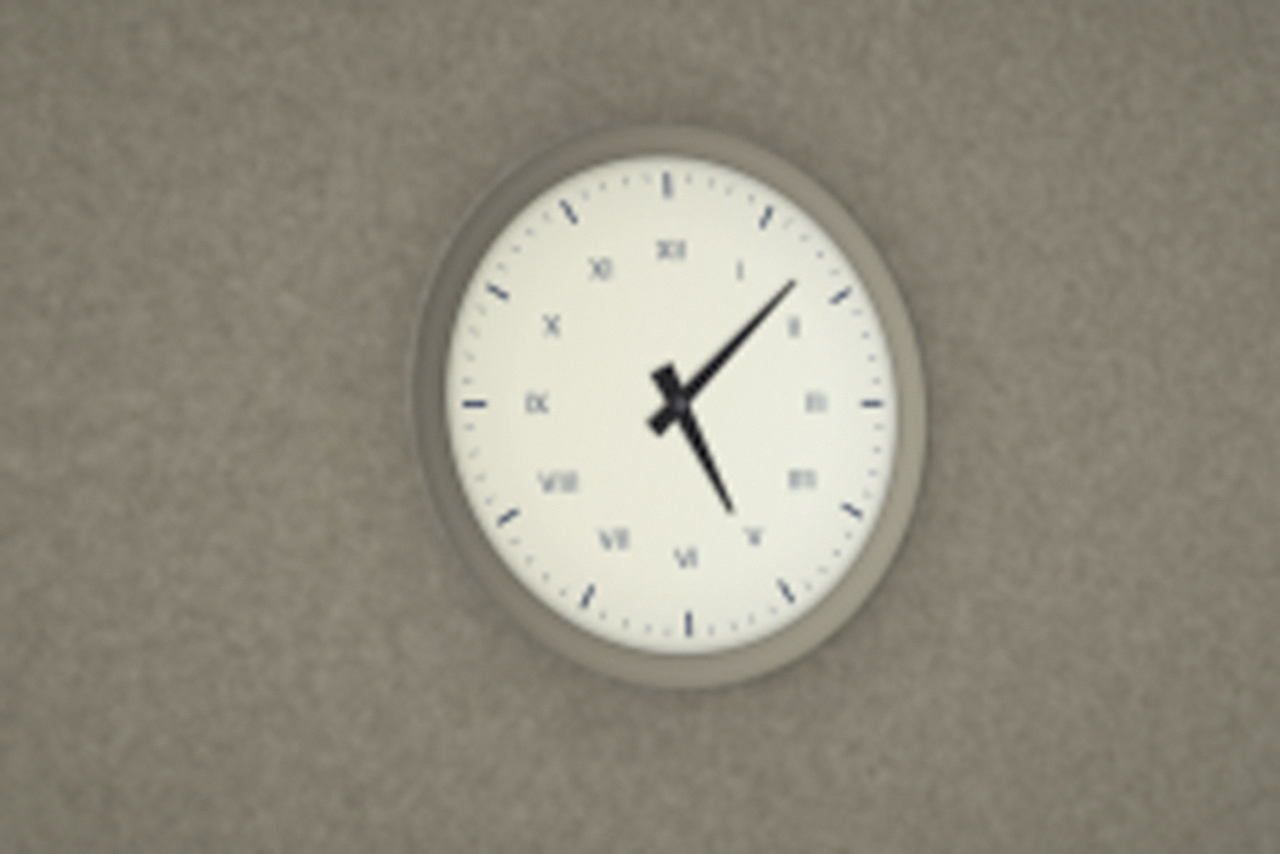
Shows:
{"hour": 5, "minute": 8}
